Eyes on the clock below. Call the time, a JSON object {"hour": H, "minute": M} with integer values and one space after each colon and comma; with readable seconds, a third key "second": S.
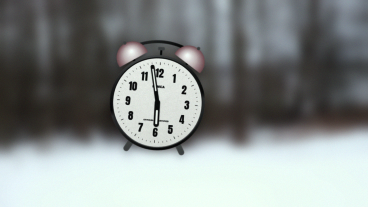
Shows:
{"hour": 5, "minute": 58}
